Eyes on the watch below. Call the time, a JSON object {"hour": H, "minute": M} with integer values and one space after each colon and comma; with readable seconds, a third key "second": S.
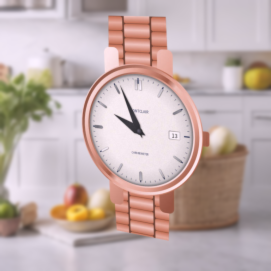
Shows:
{"hour": 9, "minute": 56}
